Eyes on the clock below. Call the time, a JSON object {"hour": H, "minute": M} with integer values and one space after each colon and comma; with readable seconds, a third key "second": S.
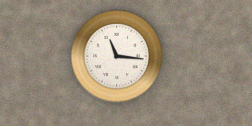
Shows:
{"hour": 11, "minute": 16}
